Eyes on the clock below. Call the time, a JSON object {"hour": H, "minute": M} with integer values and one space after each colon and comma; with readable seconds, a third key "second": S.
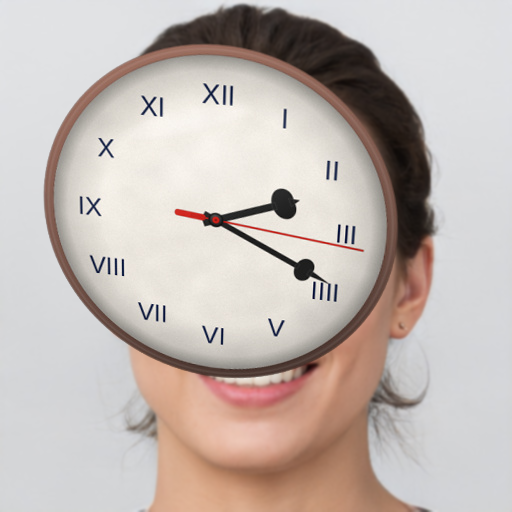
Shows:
{"hour": 2, "minute": 19, "second": 16}
